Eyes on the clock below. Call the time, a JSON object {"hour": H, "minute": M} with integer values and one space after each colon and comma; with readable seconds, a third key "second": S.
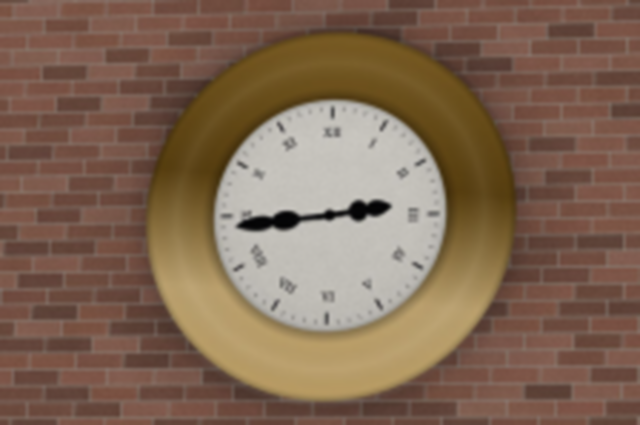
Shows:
{"hour": 2, "minute": 44}
